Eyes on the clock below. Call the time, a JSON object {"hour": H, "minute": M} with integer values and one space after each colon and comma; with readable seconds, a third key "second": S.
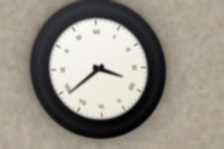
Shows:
{"hour": 3, "minute": 39}
